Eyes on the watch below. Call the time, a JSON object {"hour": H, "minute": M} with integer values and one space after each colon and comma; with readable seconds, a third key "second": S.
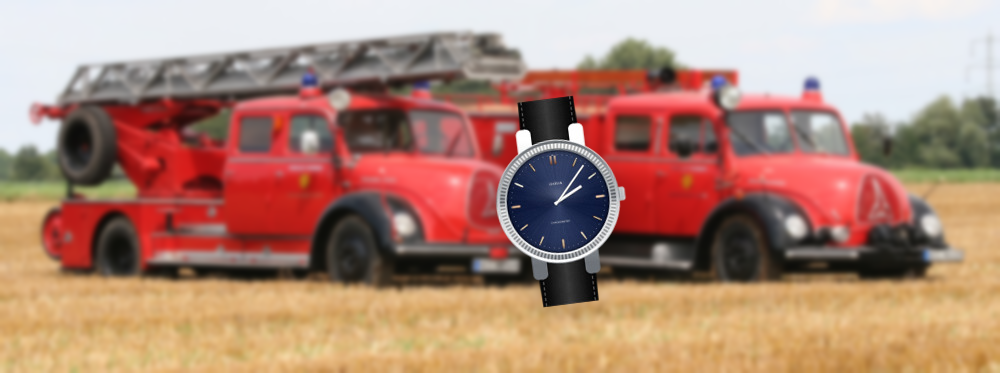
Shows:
{"hour": 2, "minute": 7}
